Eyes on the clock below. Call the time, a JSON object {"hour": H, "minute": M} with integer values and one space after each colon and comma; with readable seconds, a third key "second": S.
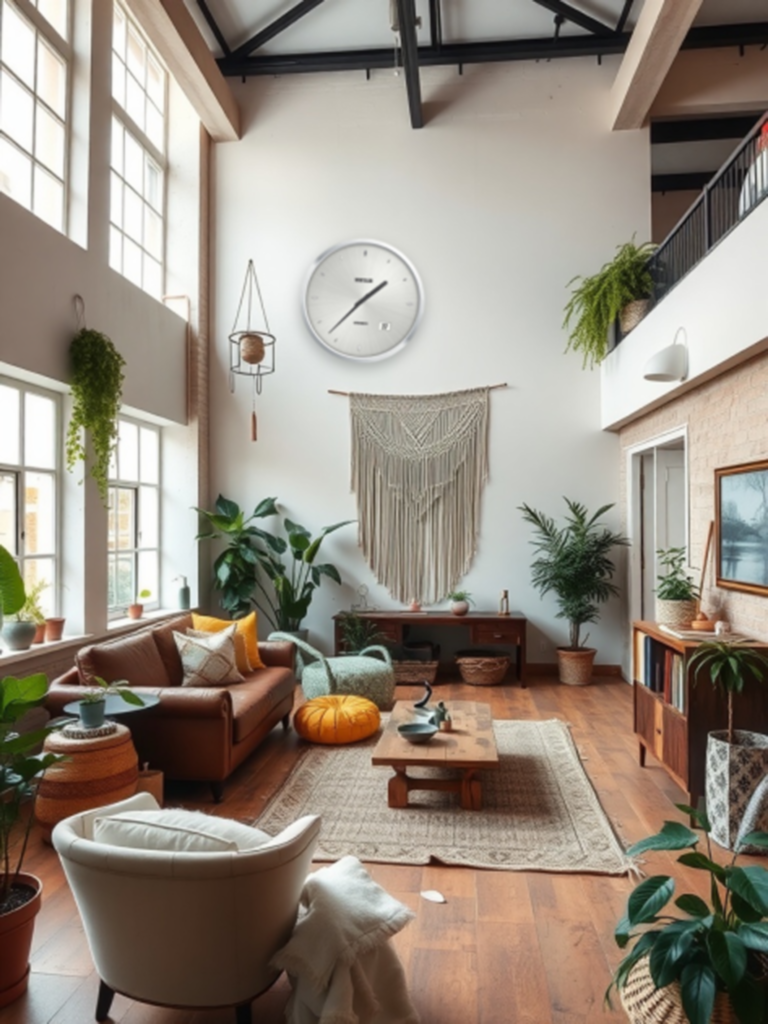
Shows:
{"hour": 1, "minute": 37}
